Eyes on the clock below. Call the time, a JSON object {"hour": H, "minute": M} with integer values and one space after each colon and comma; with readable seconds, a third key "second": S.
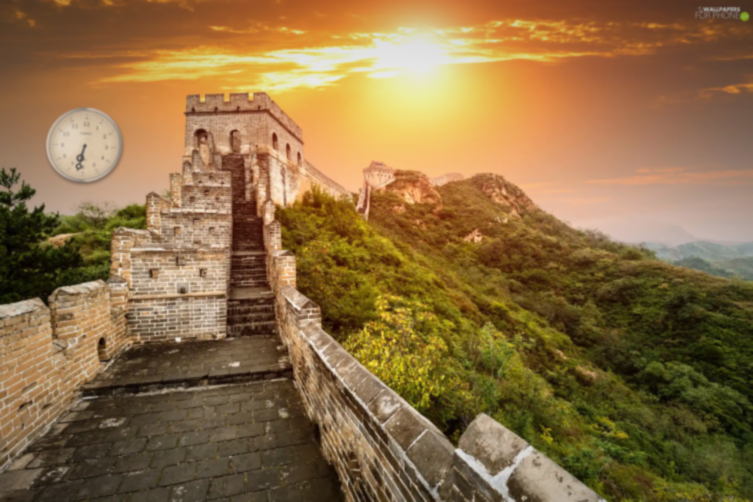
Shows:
{"hour": 6, "minute": 32}
